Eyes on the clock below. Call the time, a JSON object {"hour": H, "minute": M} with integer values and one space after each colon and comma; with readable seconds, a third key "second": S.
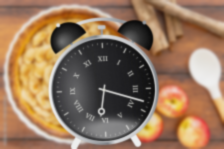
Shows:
{"hour": 6, "minute": 18}
